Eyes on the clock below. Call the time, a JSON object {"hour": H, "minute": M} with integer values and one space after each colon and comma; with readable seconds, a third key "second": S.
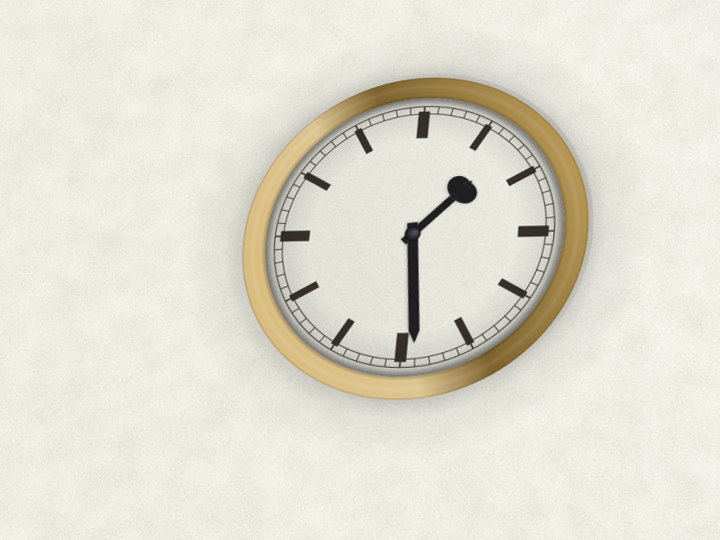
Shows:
{"hour": 1, "minute": 29}
